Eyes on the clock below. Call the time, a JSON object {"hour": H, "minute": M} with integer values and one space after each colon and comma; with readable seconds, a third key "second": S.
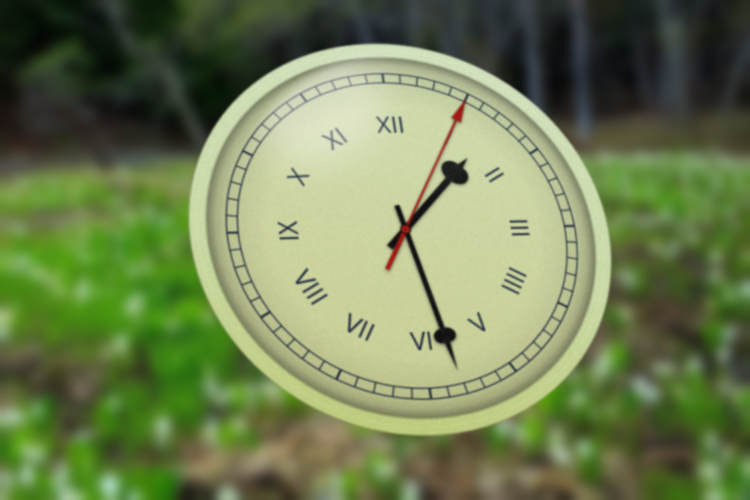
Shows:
{"hour": 1, "minute": 28, "second": 5}
